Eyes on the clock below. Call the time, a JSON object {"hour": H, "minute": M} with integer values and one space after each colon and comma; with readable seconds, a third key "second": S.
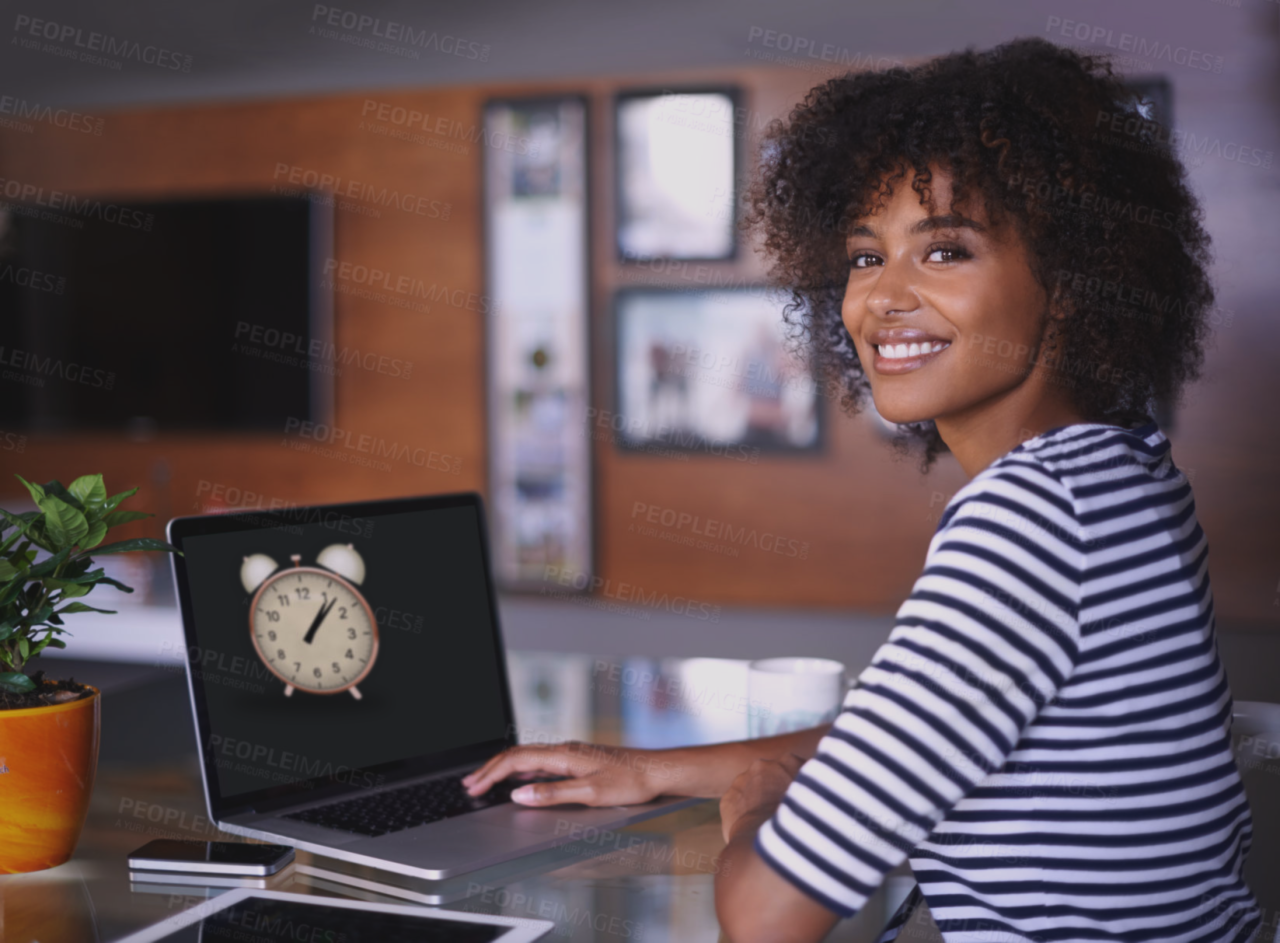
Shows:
{"hour": 1, "minute": 7}
